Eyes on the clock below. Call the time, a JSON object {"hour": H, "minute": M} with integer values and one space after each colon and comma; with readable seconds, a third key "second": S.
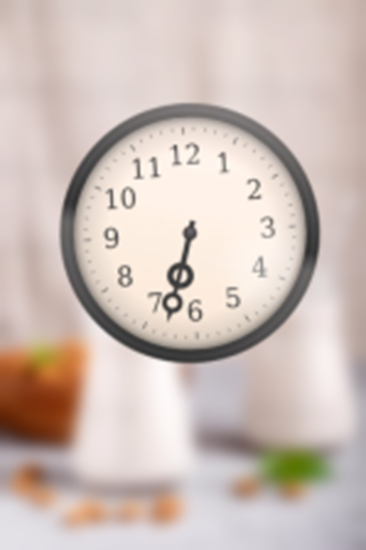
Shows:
{"hour": 6, "minute": 33}
